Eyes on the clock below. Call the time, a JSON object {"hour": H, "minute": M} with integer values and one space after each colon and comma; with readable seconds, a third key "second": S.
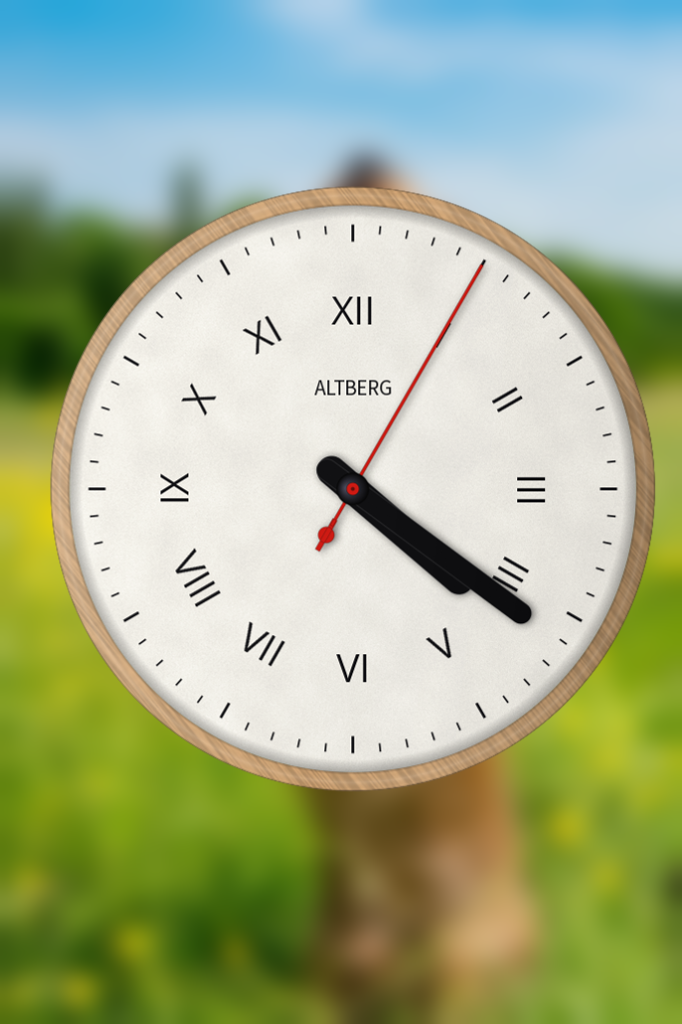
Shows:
{"hour": 4, "minute": 21, "second": 5}
